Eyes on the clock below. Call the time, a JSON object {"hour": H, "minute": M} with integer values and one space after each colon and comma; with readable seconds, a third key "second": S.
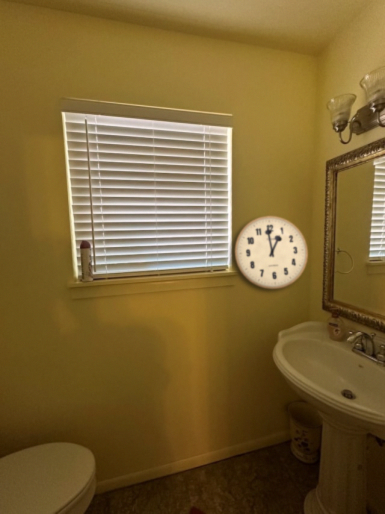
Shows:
{"hour": 12, "minute": 59}
